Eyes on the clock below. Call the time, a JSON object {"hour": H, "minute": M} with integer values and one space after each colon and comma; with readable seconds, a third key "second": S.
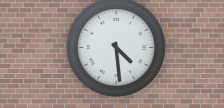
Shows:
{"hour": 4, "minute": 29}
